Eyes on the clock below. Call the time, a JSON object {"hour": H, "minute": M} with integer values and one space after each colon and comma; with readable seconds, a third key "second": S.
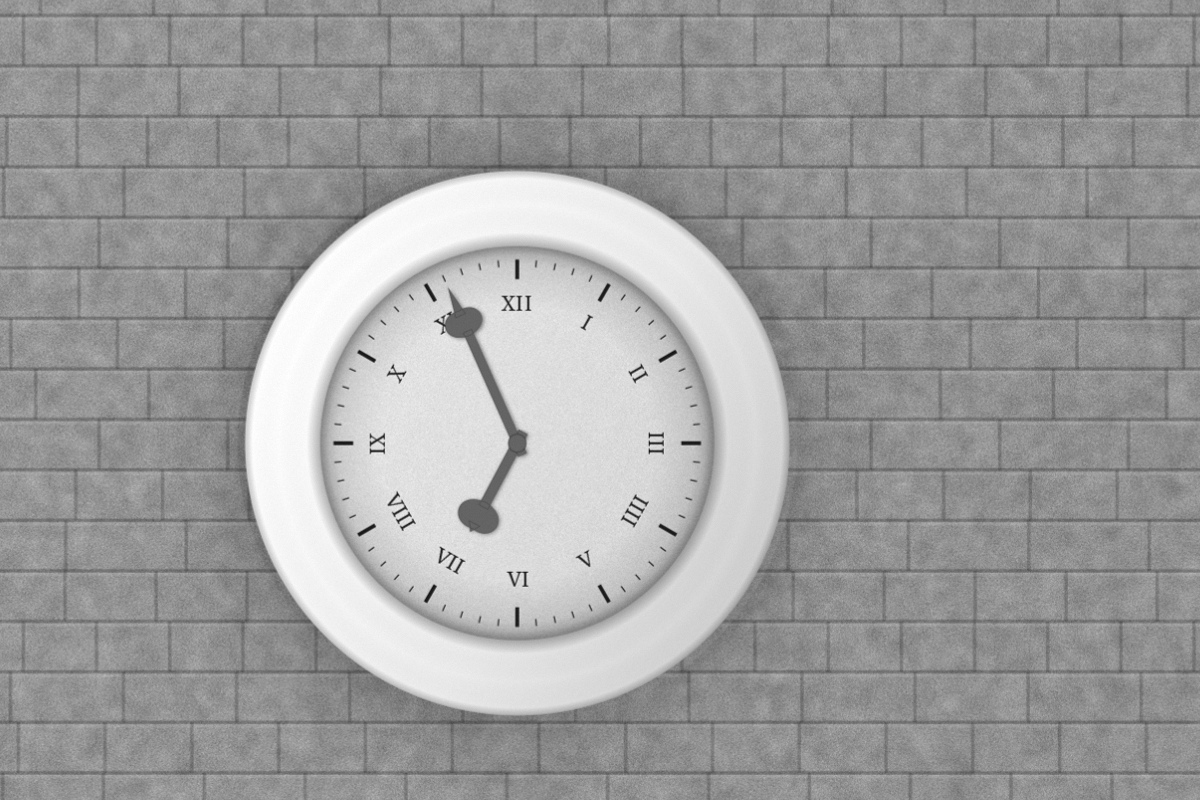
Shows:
{"hour": 6, "minute": 56}
